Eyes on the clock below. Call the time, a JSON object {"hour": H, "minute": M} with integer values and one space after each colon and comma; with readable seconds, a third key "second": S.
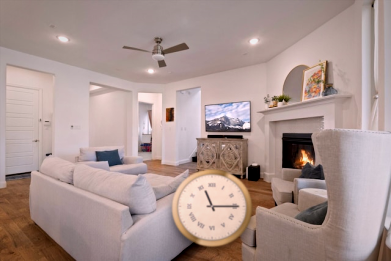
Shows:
{"hour": 11, "minute": 15}
